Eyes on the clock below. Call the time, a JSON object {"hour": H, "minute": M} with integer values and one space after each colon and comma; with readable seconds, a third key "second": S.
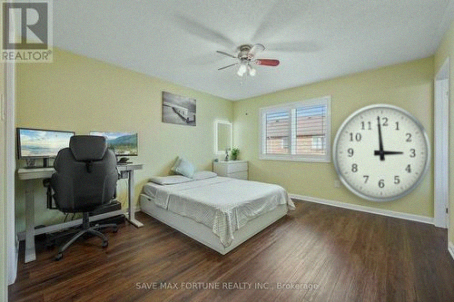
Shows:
{"hour": 2, "minute": 59}
